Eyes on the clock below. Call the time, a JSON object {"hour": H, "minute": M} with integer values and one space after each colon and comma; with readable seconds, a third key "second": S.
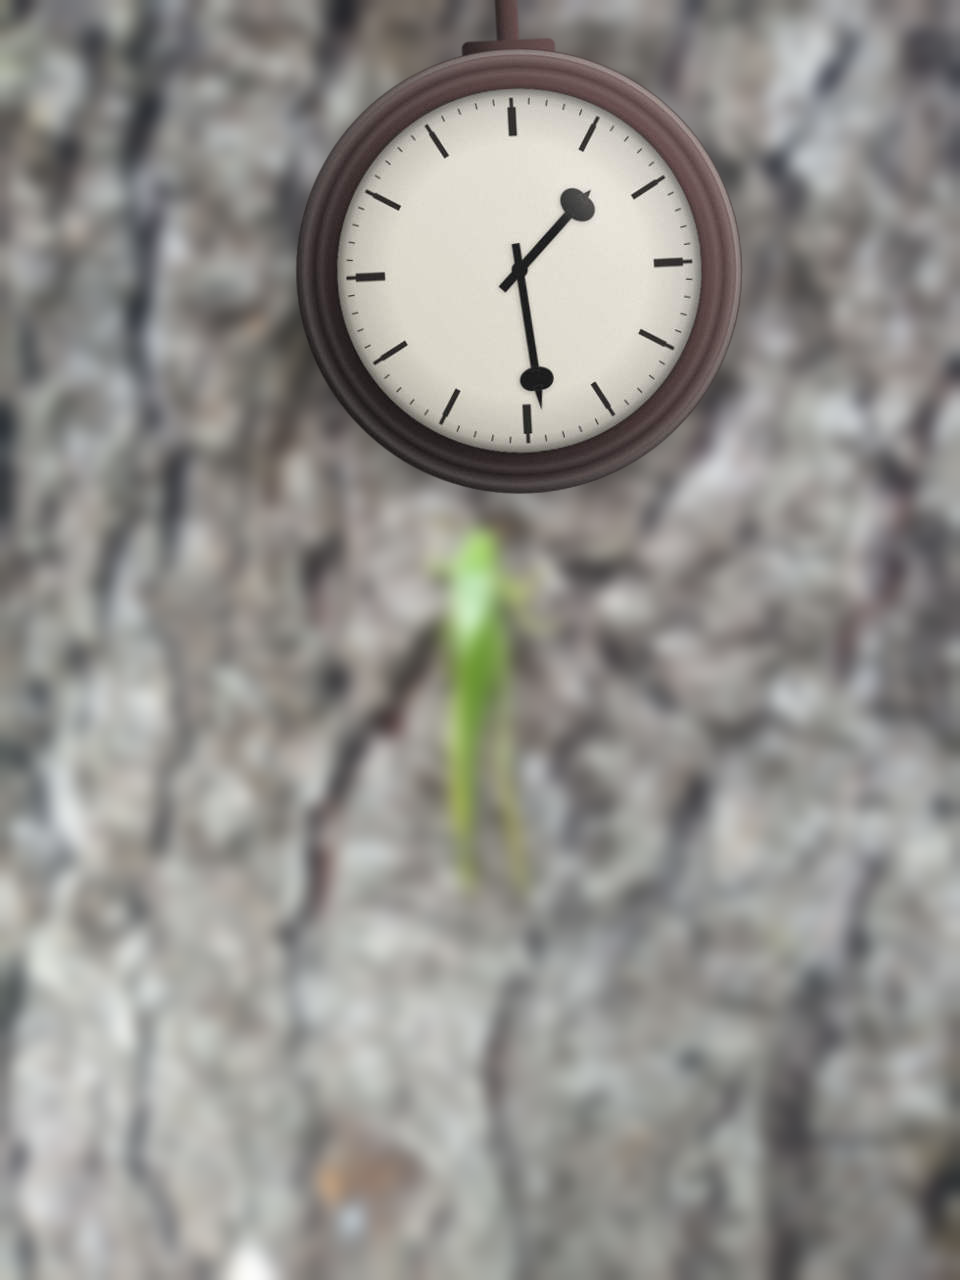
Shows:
{"hour": 1, "minute": 29}
